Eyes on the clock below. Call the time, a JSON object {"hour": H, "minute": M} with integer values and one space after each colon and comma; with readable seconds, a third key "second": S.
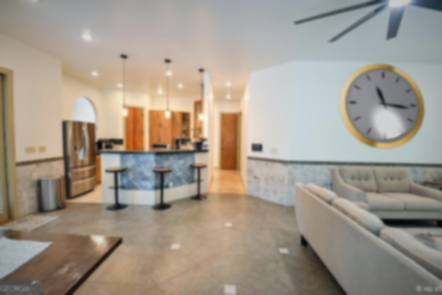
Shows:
{"hour": 11, "minute": 16}
